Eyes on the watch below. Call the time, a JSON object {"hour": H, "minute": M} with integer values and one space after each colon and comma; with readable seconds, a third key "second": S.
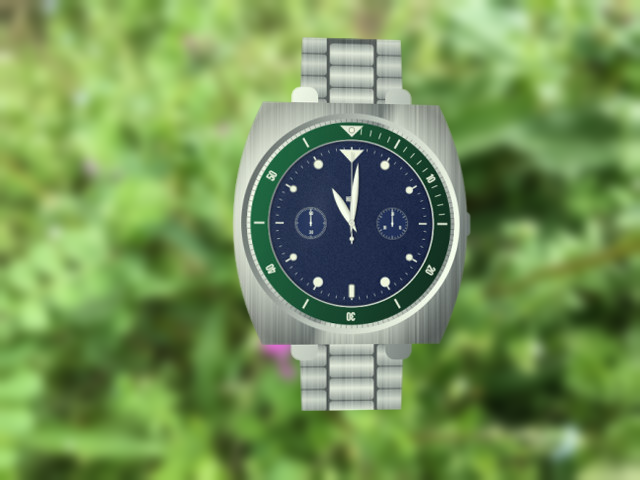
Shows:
{"hour": 11, "minute": 1}
